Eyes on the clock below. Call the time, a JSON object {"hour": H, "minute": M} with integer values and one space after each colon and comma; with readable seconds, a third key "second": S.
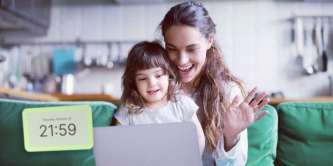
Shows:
{"hour": 21, "minute": 59}
